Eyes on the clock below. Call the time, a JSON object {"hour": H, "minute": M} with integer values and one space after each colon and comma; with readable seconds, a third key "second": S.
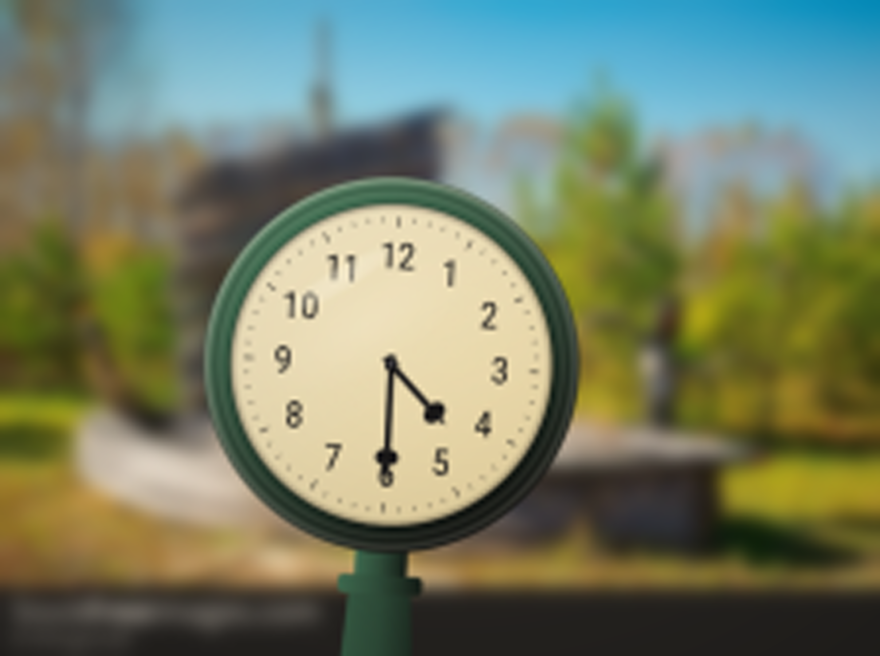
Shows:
{"hour": 4, "minute": 30}
